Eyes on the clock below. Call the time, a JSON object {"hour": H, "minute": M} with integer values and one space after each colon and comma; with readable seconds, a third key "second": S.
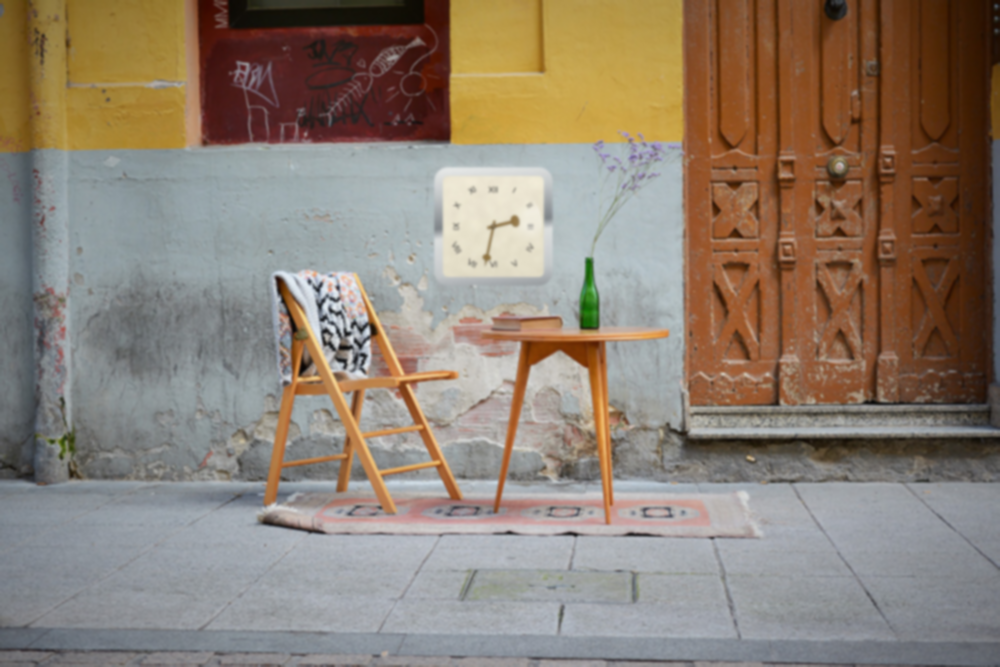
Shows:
{"hour": 2, "minute": 32}
